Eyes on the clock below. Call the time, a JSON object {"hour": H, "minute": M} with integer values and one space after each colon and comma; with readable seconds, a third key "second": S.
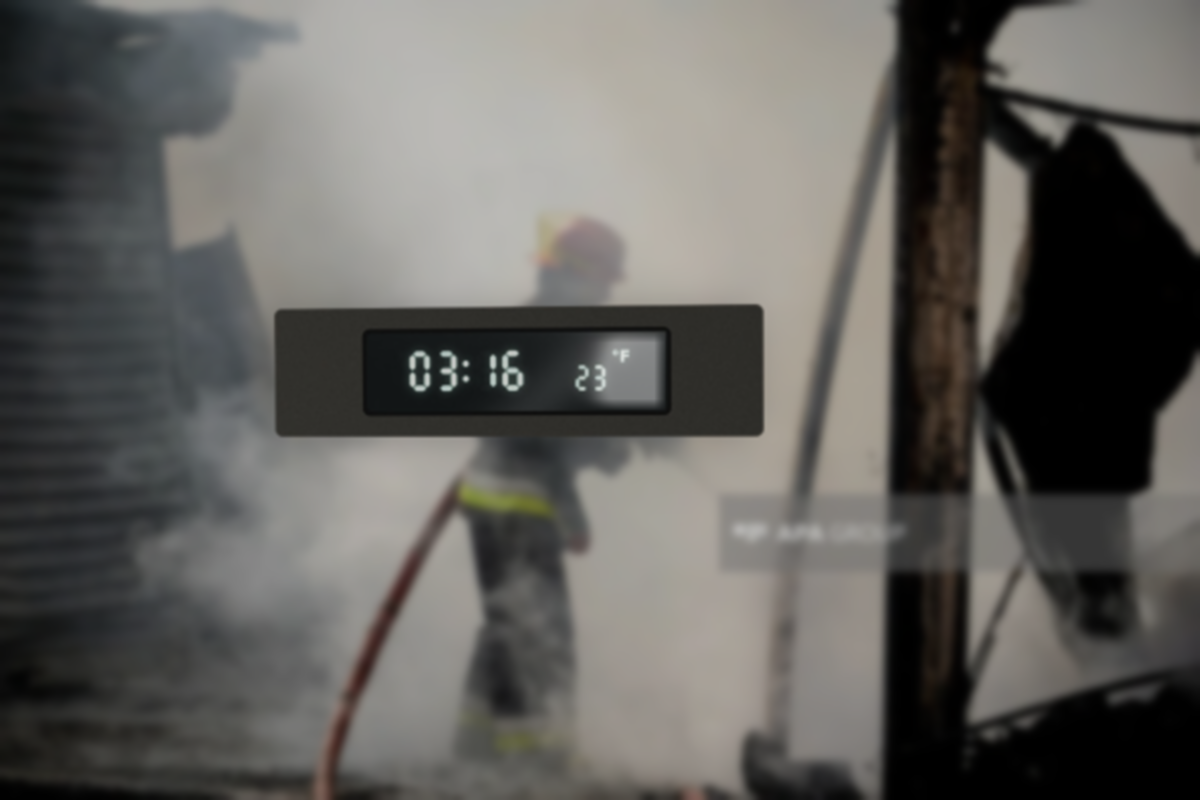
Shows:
{"hour": 3, "minute": 16}
